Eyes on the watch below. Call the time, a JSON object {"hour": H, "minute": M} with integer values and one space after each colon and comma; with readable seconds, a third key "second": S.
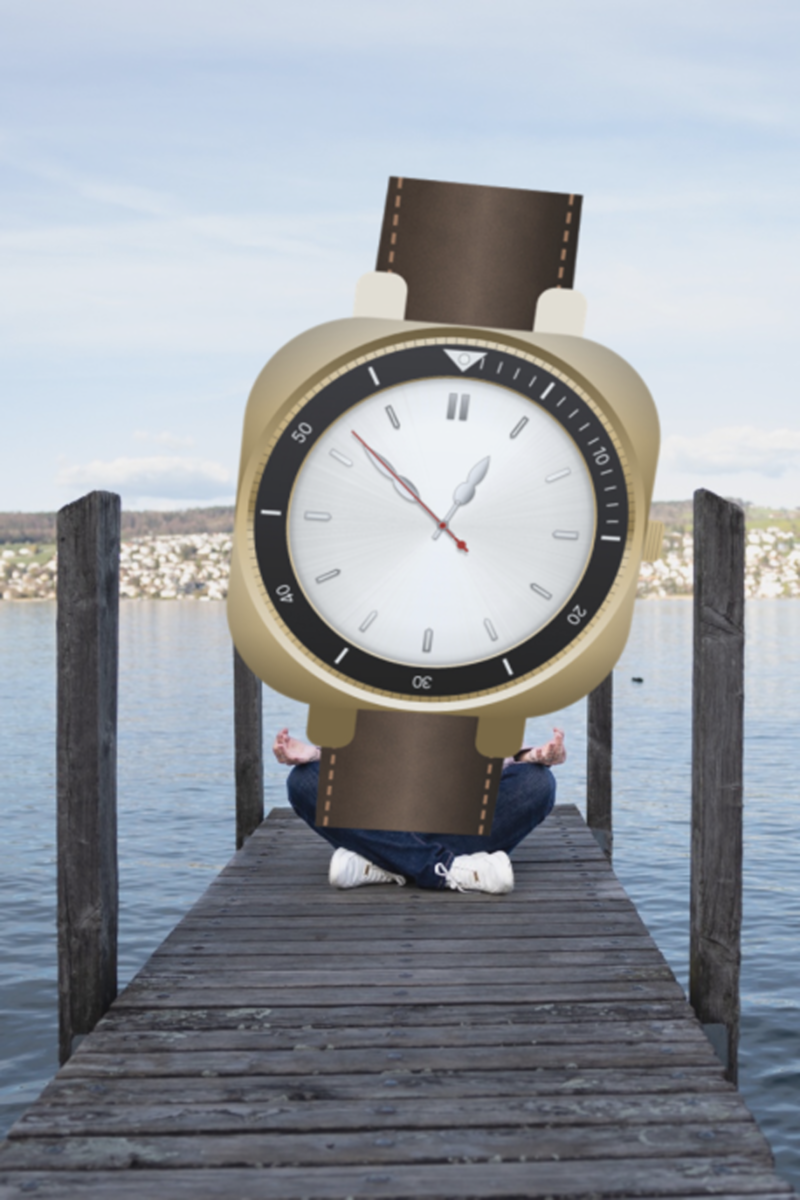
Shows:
{"hour": 12, "minute": 51, "second": 52}
